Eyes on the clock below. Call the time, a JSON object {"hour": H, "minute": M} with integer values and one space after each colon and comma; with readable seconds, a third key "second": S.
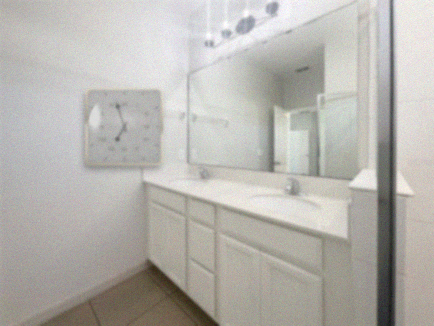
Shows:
{"hour": 6, "minute": 57}
